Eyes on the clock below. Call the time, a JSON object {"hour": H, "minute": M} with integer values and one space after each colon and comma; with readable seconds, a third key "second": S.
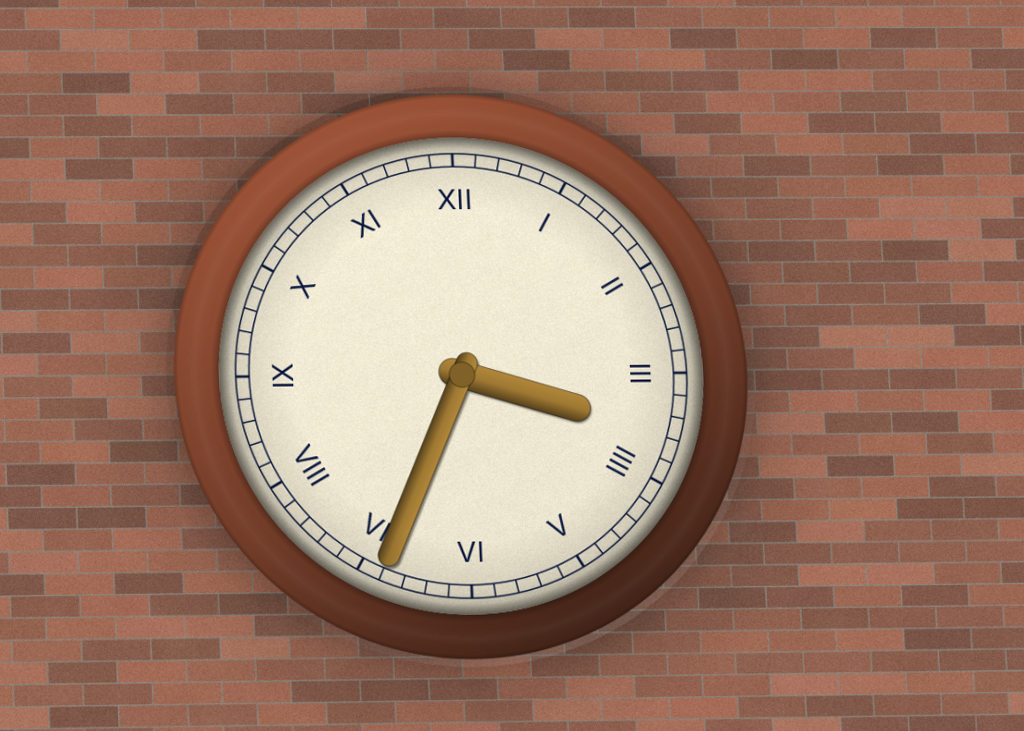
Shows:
{"hour": 3, "minute": 34}
